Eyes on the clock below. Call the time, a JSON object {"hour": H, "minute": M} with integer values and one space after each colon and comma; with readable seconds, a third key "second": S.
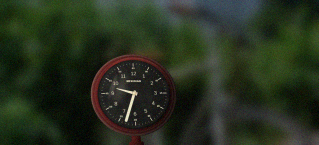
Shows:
{"hour": 9, "minute": 33}
